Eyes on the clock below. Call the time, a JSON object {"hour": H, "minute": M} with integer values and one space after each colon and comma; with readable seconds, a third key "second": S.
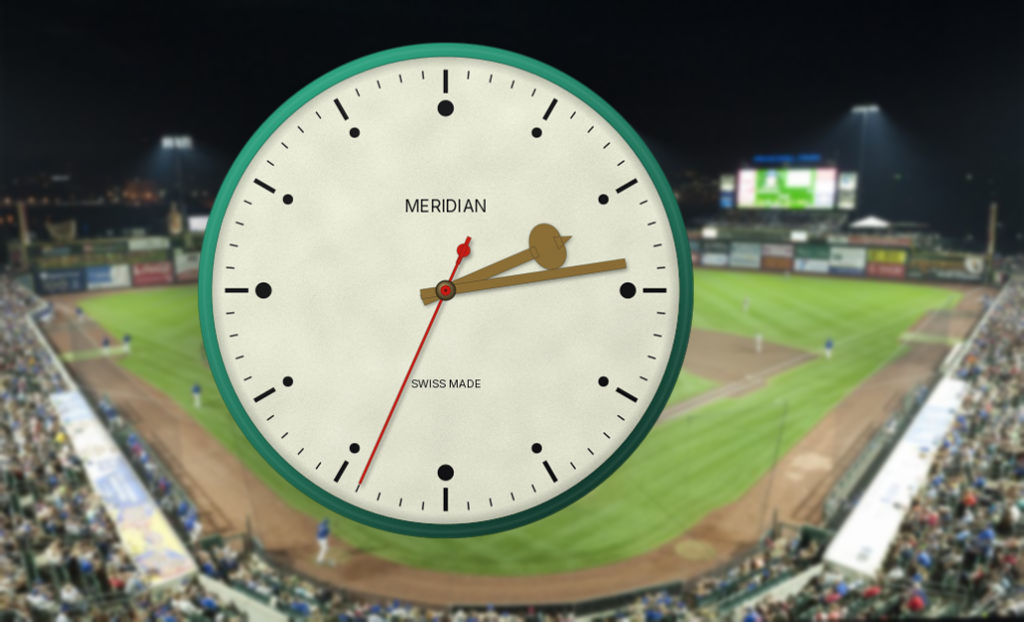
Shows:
{"hour": 2, "minute": 13, "second": 34}
